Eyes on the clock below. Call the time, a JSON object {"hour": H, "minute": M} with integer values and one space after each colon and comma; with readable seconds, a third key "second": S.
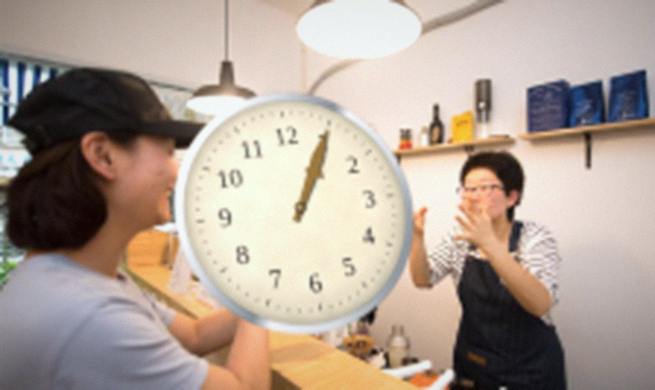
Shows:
{"hour": 1, "minute": 5}
